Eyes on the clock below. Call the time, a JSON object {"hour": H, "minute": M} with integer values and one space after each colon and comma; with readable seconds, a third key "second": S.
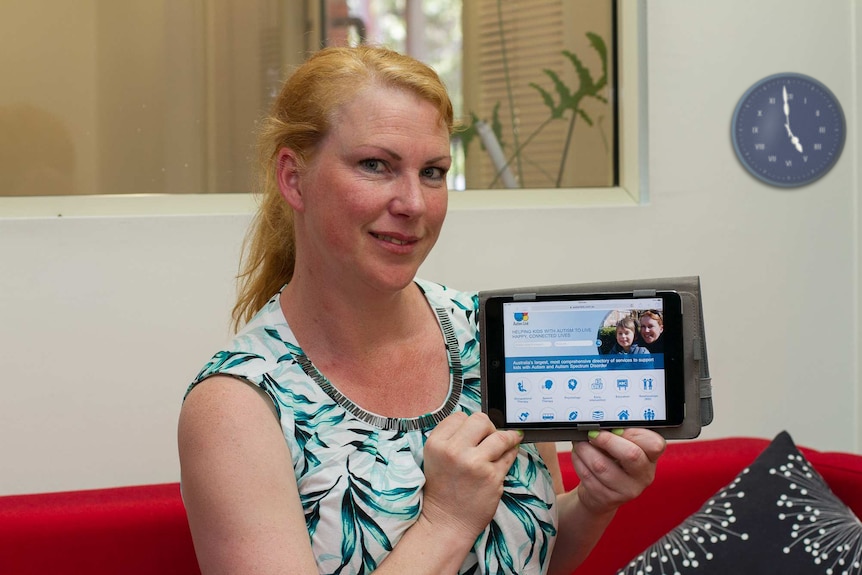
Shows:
{"hour": 4, "minute": 59}
